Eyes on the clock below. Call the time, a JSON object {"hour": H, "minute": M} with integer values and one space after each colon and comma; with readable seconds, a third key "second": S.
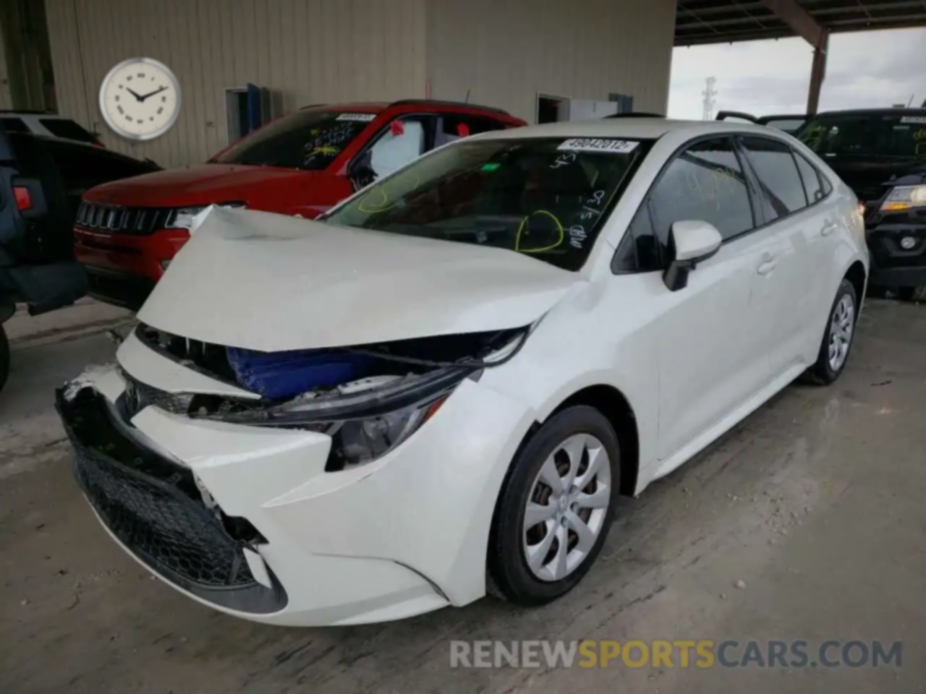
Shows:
{"hour": 10, "minute": 11}
